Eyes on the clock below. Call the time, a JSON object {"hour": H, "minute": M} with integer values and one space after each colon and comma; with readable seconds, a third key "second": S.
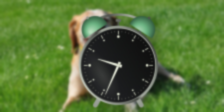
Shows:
{"hour": 9, "minute": 34}
